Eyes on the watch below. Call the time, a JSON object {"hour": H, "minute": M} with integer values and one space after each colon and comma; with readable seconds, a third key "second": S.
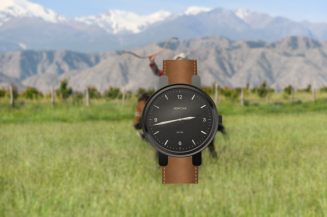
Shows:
{"hour": 2, "minute": 43}
